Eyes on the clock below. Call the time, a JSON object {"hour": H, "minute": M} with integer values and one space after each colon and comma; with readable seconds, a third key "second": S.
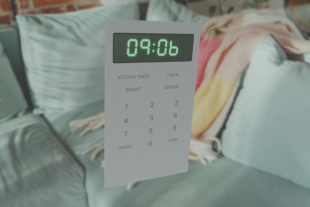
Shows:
{"hour": 9, "minute": 6}
